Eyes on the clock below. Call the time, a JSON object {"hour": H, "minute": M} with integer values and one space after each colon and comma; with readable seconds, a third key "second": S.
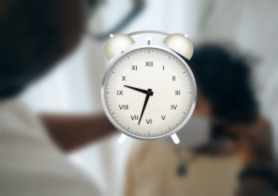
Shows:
{"hour": 9, "minute": 33}
